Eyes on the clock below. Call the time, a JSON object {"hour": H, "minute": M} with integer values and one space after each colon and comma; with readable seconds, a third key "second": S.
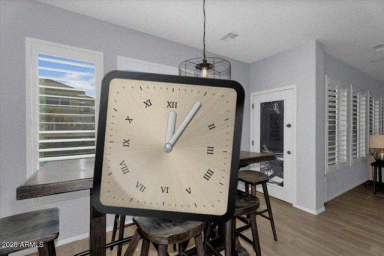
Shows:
{"hour": 12, "minute": 5}
